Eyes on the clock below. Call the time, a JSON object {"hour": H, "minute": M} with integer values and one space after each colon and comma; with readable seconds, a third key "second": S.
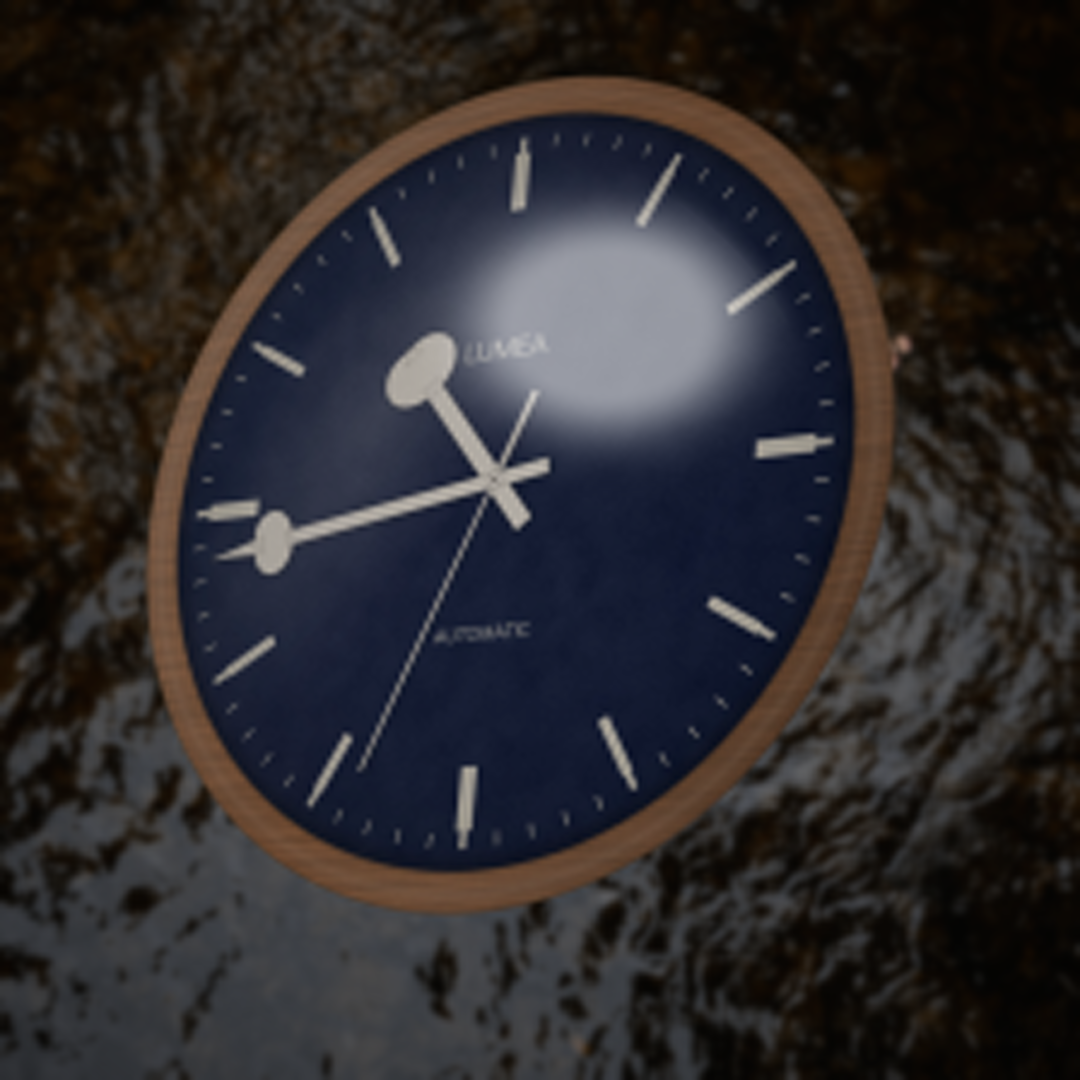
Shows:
{"hour": 10, "minute": 43, "second": 34}
